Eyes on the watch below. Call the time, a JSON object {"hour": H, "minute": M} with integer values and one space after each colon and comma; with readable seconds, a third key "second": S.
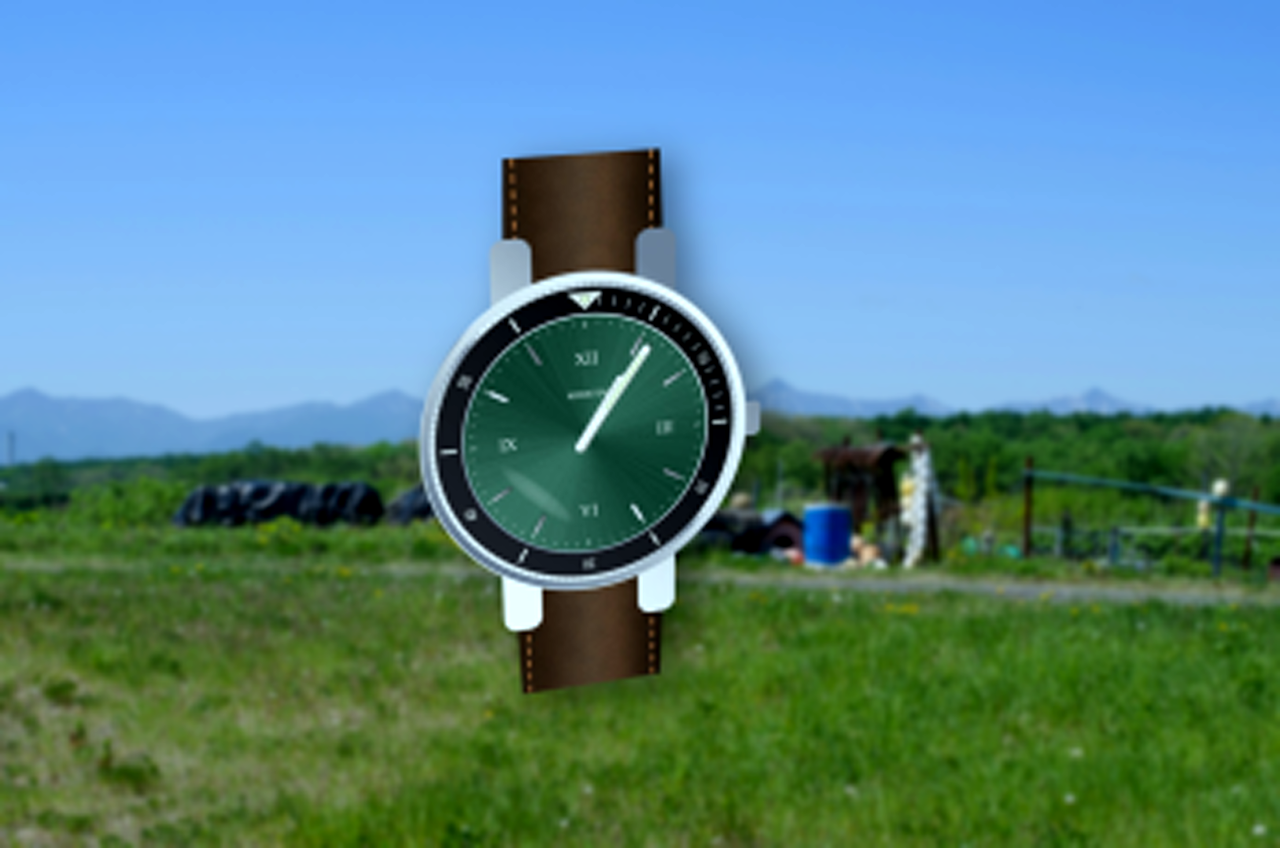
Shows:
{"hour": 1, "minute": 6}
